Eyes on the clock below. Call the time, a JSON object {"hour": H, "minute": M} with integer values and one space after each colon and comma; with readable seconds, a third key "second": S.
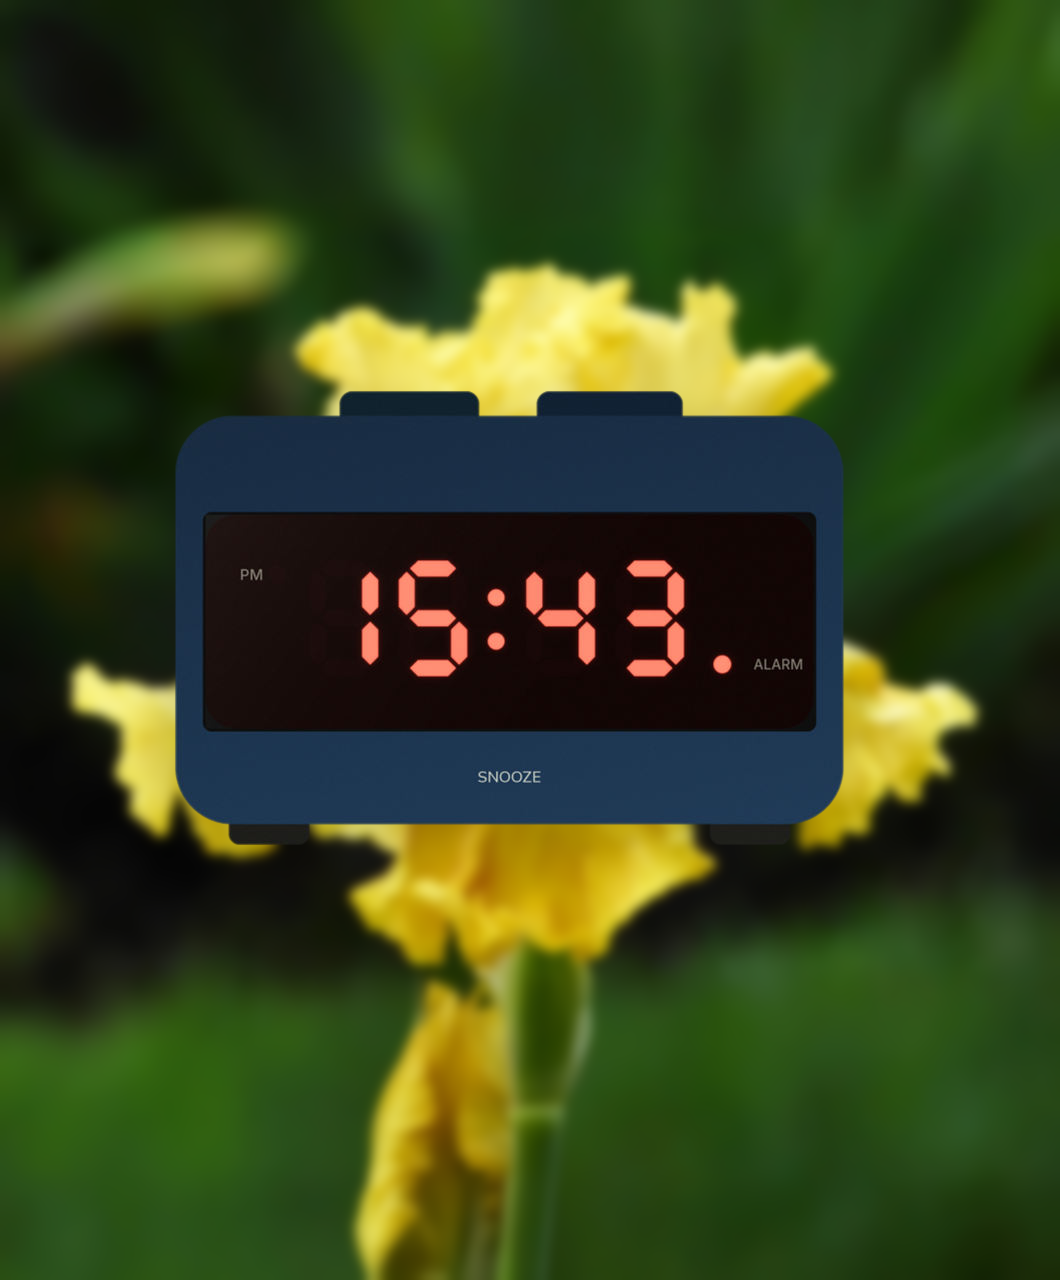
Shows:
{"hour": 15, "minute": 43}
